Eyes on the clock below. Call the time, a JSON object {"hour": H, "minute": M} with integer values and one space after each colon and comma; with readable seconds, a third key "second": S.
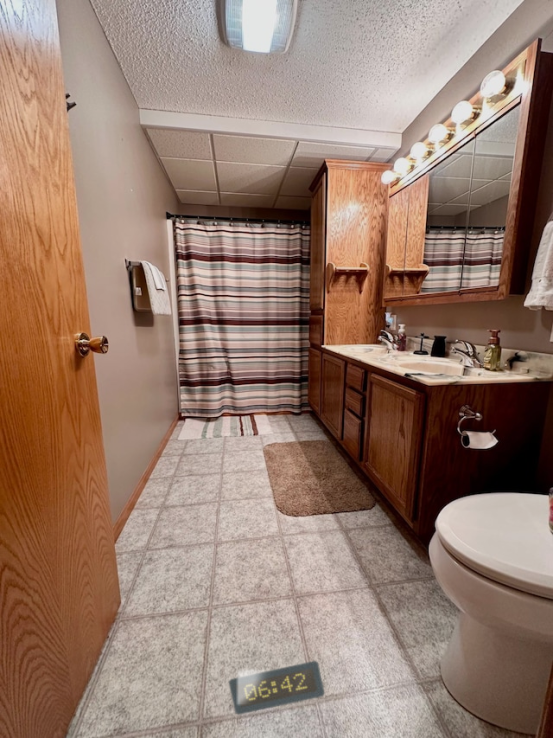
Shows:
{"hour": 6, "minute": 42}
